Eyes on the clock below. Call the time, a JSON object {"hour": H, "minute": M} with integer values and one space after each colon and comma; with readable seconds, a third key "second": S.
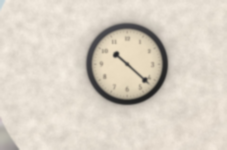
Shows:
{"hour": 10, "minute": 22}
